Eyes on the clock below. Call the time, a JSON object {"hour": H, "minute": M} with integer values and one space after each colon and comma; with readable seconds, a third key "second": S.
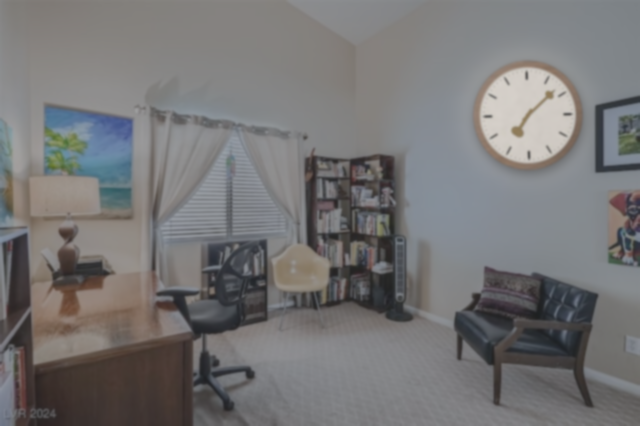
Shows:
{"hour": 7, "minute": 8}
